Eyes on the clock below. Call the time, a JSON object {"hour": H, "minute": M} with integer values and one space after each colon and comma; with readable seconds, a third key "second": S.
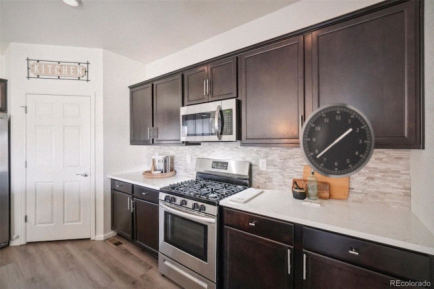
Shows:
{"hour": 1, "minute": 38}
